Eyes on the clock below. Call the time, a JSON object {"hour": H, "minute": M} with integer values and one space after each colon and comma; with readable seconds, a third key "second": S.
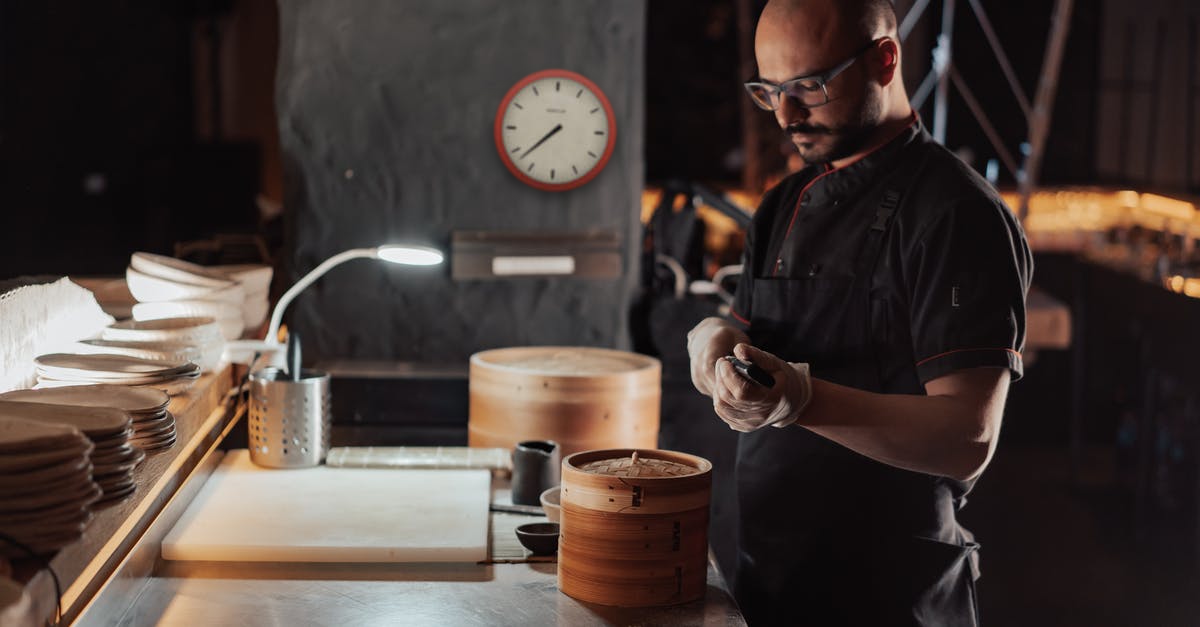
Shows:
{"hour": 7, "minute": 38}
